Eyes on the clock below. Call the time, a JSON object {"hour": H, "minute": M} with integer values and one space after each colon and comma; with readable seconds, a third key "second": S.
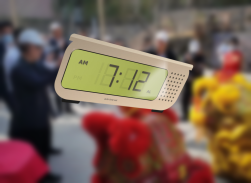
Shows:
{"hour": 7, "minute": 12}
